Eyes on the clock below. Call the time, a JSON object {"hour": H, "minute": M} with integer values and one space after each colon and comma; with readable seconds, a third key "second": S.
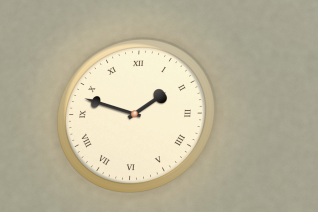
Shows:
{"hour": 1, "minute": 48}
